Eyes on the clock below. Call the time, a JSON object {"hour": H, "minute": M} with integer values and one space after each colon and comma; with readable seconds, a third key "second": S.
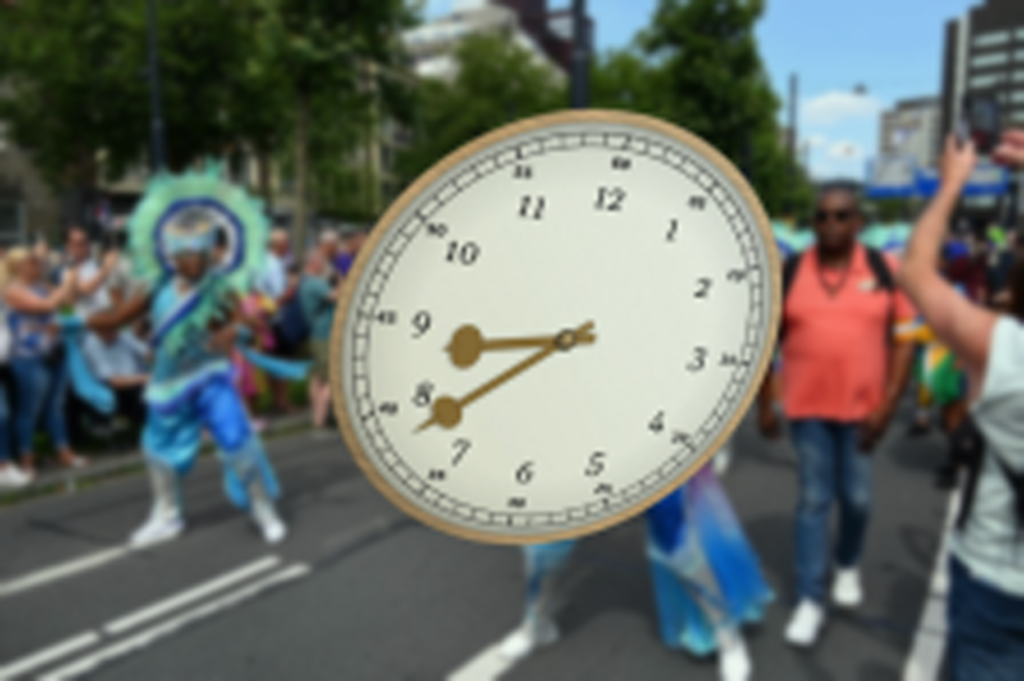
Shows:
{"hour": 8, "minute": 38}
